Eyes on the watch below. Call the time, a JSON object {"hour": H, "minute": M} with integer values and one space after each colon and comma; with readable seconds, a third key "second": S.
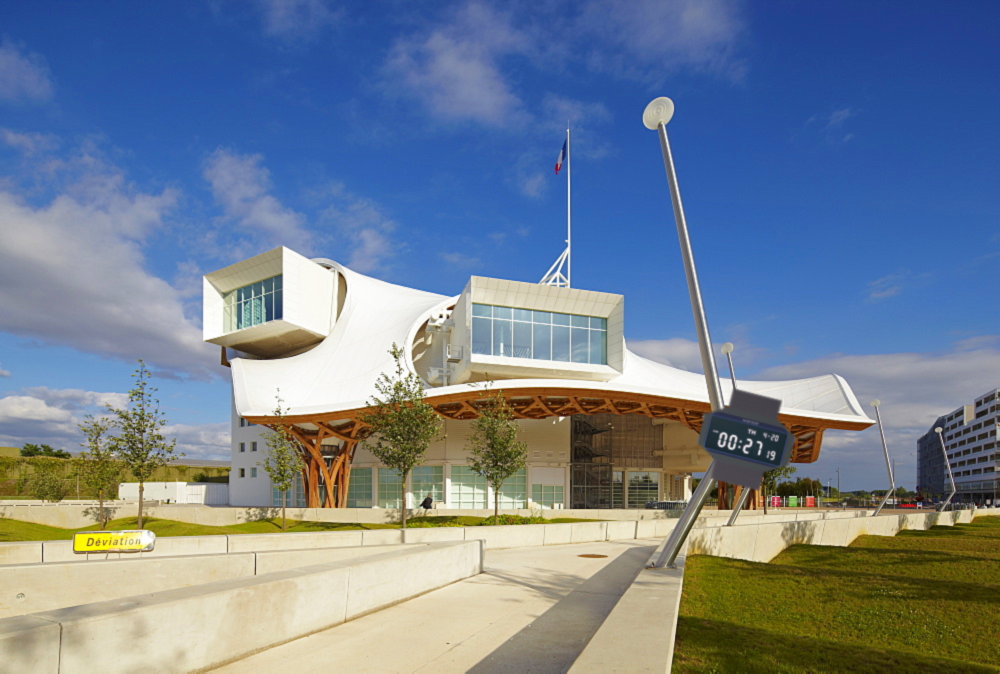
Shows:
{"hour": 0, "minute": 27}
